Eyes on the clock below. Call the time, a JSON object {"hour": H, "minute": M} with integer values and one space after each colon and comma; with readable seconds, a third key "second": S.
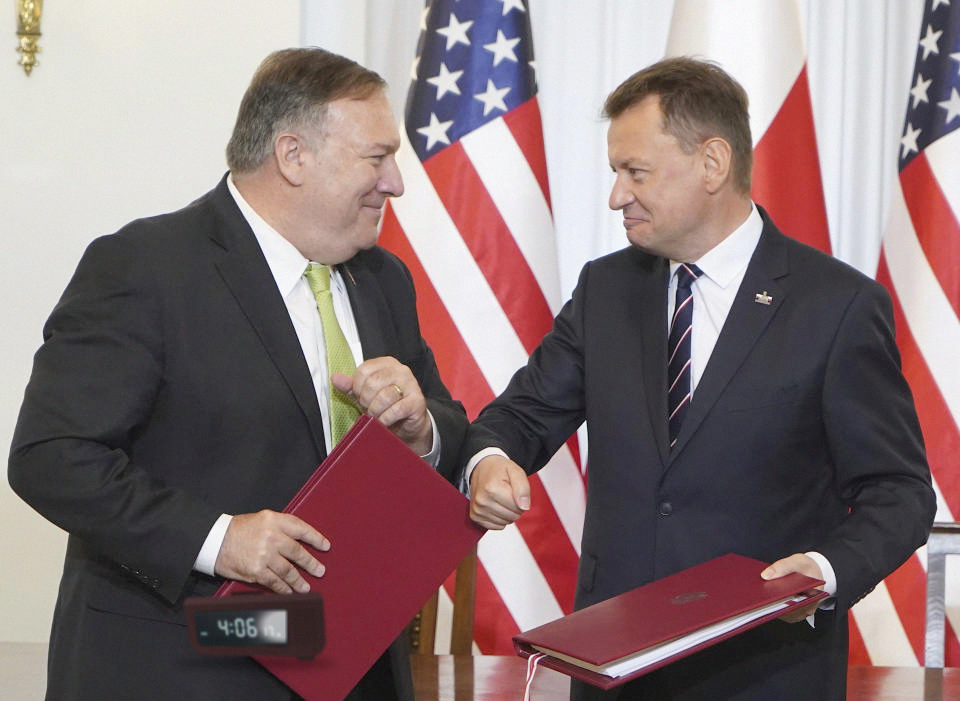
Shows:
{"hour": 4, "minute": 6}
